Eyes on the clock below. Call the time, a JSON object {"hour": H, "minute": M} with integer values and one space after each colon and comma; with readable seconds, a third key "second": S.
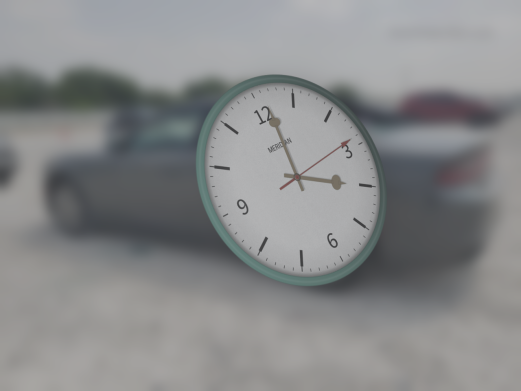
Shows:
{"hour": 4, "minute": 1, "second": 14}
